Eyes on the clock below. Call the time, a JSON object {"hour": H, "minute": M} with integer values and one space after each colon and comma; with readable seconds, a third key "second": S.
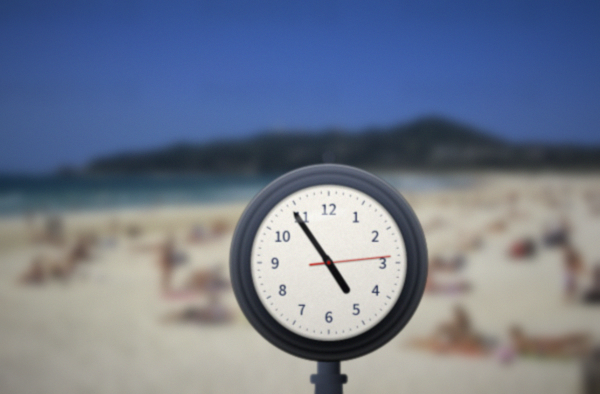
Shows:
{"hour": 4, "minute": 54, "second": 14}
